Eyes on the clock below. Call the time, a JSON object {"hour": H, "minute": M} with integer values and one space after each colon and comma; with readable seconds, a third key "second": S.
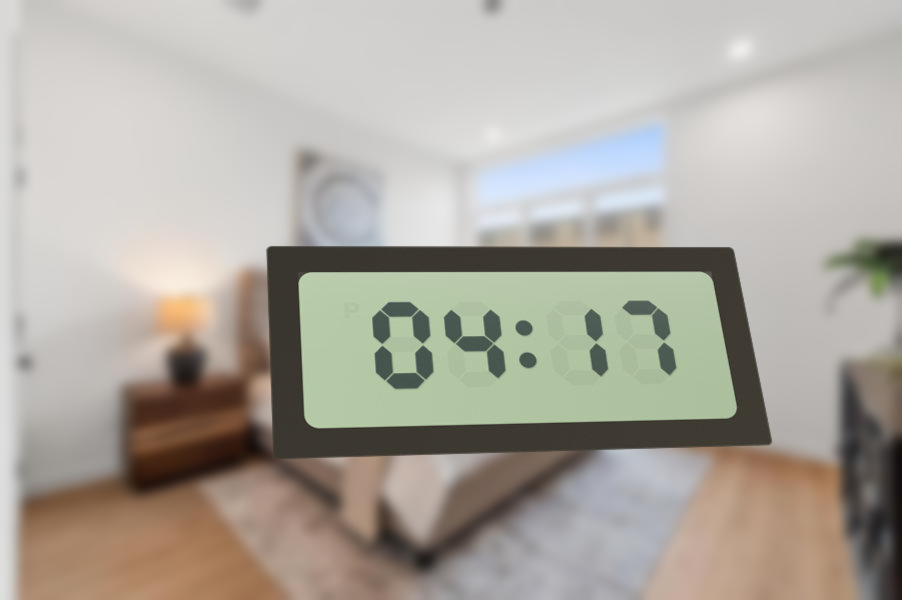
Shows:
{"hour": 4, "minute": 17}
